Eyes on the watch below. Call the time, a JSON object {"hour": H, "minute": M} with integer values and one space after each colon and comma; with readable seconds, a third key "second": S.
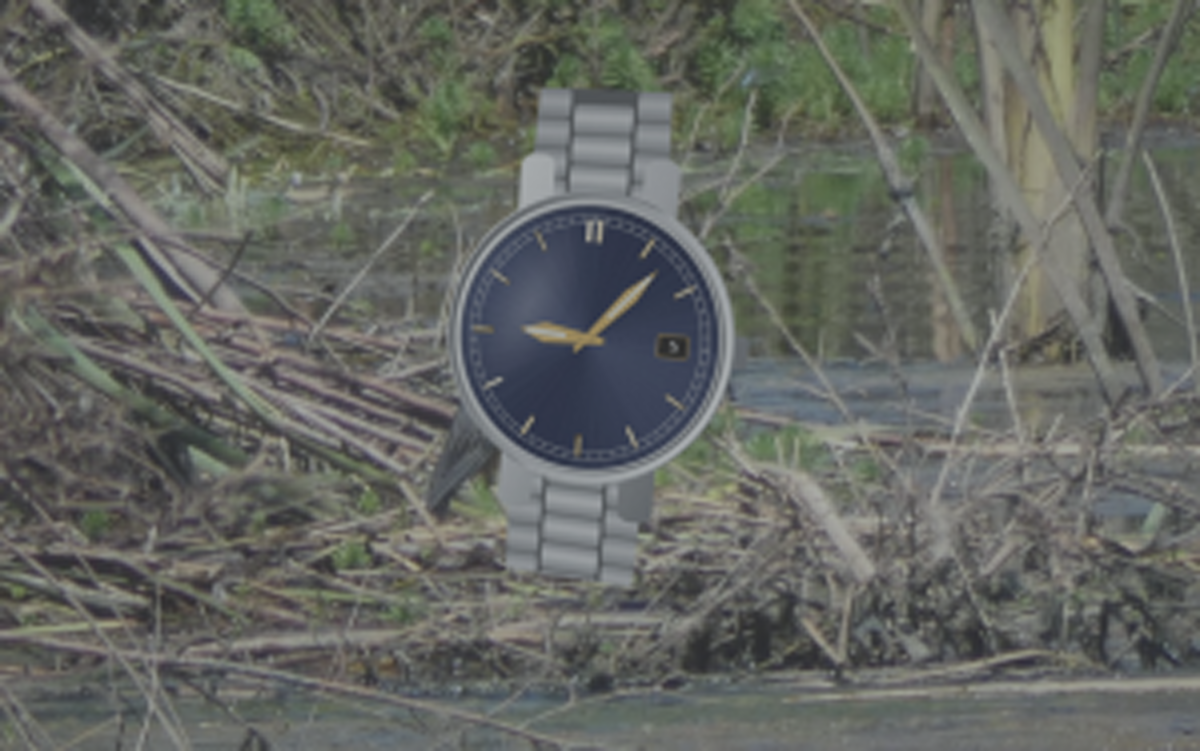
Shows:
{"hour": 9, "minute": 7}
